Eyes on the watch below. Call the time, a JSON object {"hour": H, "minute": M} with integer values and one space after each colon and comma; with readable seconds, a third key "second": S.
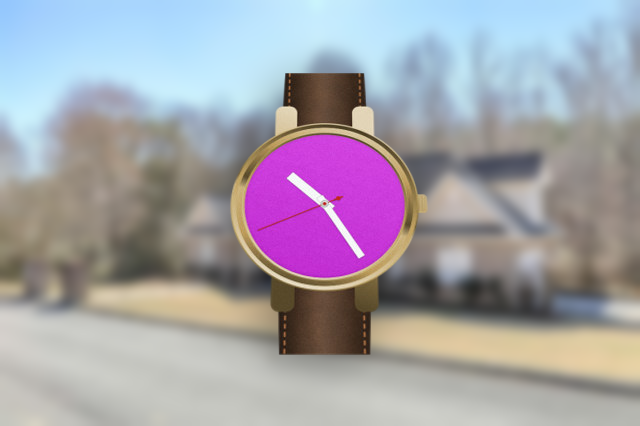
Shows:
{"hour": 10, "minute": 24, "second": 41}
